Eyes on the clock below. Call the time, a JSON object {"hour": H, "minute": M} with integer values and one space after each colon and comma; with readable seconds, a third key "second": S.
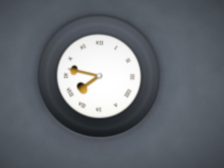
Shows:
{"hour": 7, "minute": 47}
